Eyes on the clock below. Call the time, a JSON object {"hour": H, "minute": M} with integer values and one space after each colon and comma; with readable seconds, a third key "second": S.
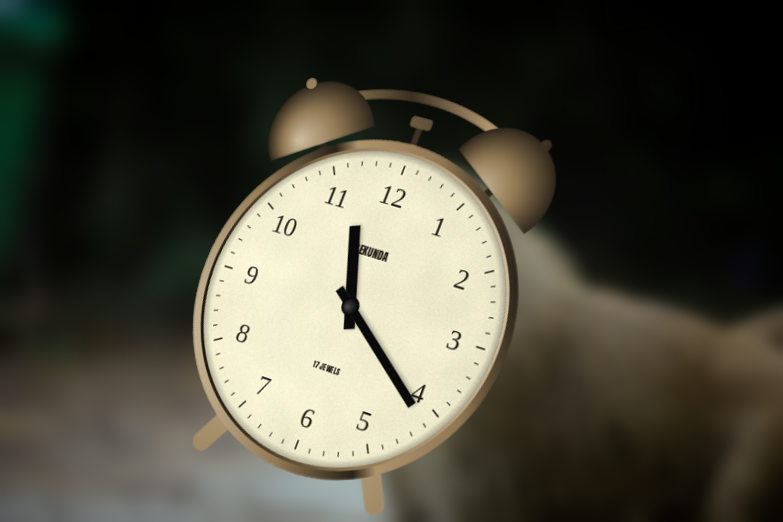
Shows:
{"hour": 11, "minute": 21}
